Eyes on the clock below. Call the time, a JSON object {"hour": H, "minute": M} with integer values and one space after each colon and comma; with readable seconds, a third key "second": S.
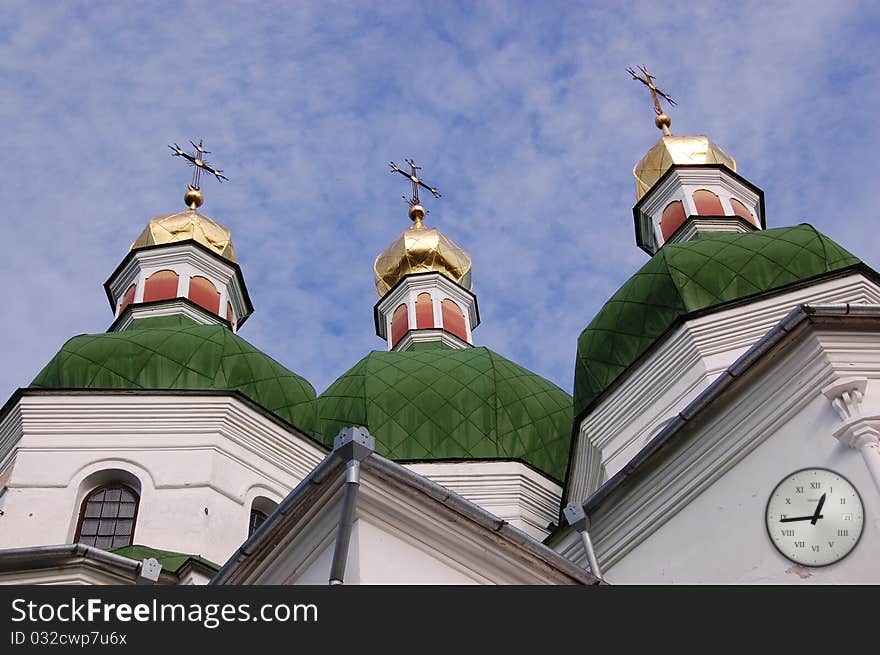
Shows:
{"hour": 12, "minute": 44}
